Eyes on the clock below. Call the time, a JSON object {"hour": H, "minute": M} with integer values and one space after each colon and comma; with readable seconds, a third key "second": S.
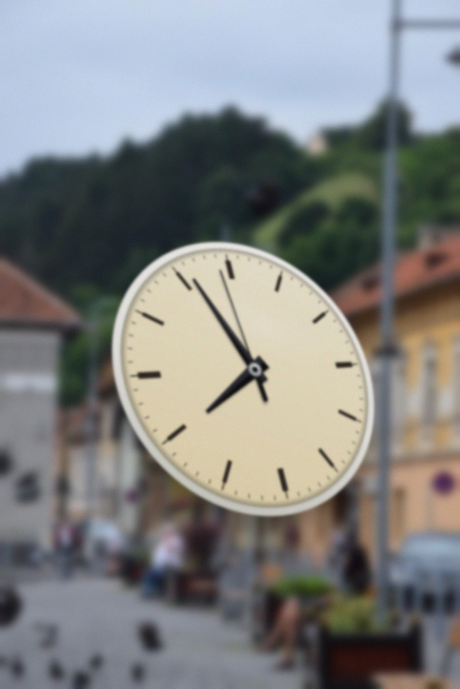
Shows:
{"hour": 7, "minute": 55, "second": 59}
